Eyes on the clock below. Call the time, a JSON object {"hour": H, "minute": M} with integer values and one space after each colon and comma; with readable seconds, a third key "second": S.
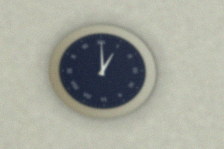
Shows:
{"hour": 1, "minute": 0}
